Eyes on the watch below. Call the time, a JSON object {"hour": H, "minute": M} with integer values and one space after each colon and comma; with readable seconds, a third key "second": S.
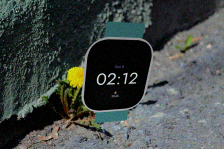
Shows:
{"hour": 2, "minute": 12}
